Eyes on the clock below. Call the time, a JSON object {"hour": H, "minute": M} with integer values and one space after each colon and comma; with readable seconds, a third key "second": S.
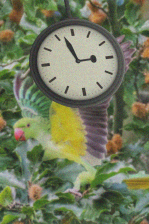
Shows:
{"hour": 2, "minute": 57}
